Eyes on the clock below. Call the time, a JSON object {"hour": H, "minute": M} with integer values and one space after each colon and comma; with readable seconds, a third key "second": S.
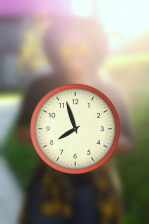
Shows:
{"hour": 7, "minute": 57}
